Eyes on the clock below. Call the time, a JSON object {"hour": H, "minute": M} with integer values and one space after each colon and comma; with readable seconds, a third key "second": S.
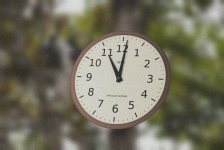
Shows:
{"hour": 11, "minute": 1}
